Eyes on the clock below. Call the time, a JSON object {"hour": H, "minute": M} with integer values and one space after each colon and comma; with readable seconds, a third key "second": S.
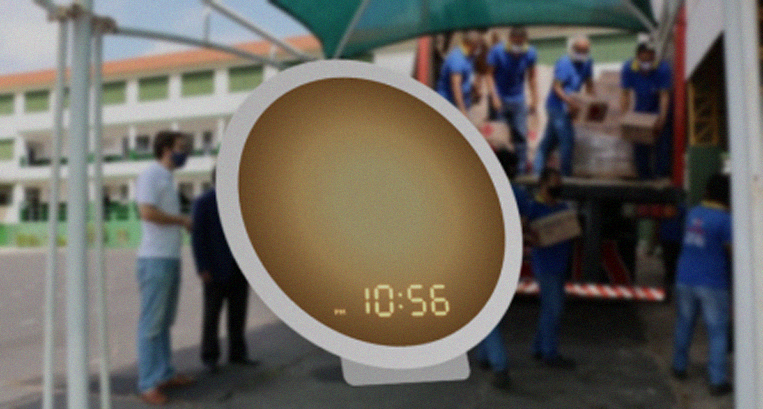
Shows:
{"hour": 10, "minute": 56}
